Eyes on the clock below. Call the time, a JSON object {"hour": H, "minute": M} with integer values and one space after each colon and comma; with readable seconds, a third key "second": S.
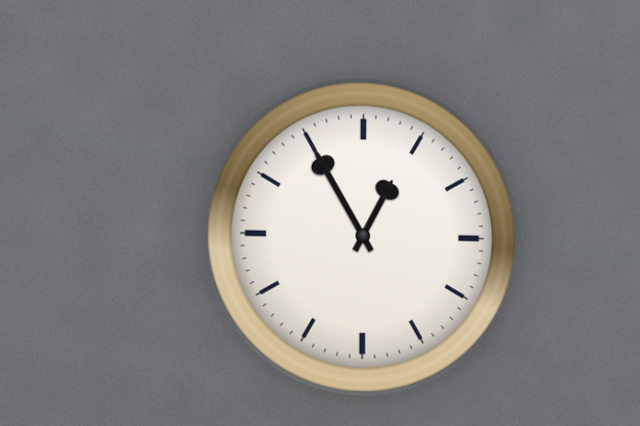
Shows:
{"hour": 12, "minute": 55}
